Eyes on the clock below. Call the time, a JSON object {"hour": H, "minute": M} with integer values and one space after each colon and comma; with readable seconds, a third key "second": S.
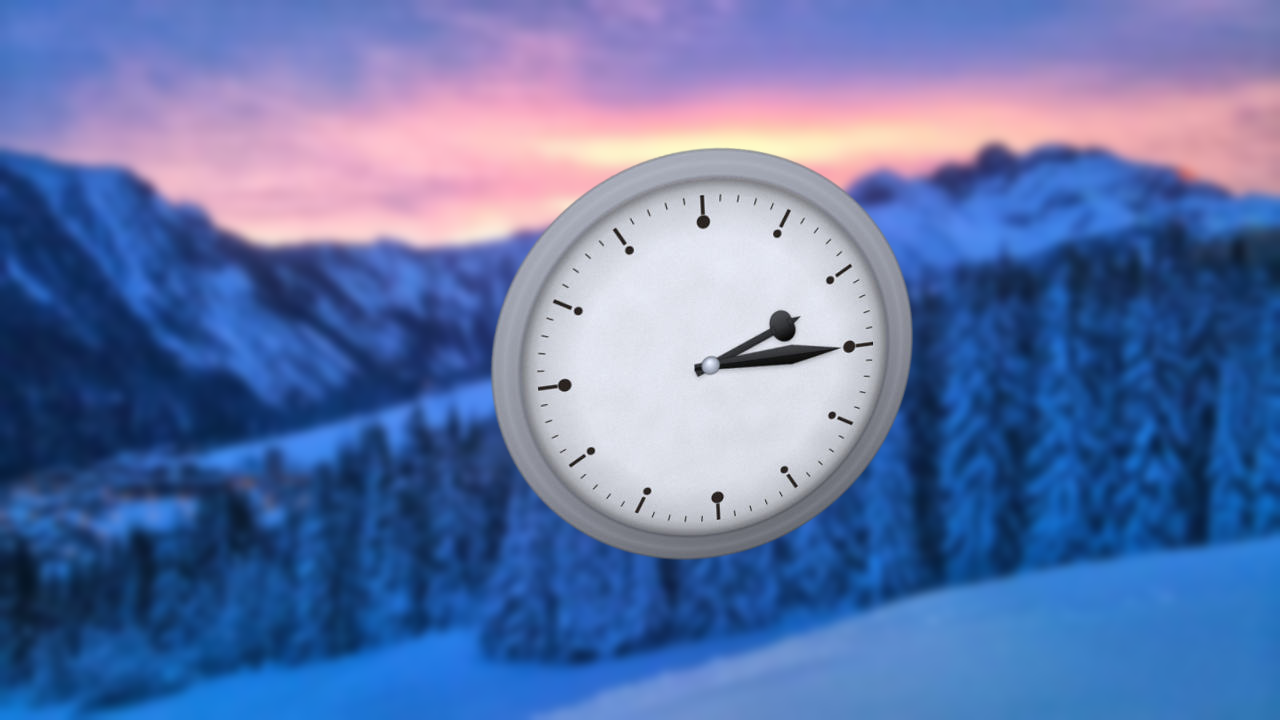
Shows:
{"hour": 2, "minute": 15}
